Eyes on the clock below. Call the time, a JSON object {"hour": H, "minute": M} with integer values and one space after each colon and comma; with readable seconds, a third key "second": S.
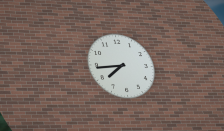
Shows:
{"hour": 7, "minute": 44}
